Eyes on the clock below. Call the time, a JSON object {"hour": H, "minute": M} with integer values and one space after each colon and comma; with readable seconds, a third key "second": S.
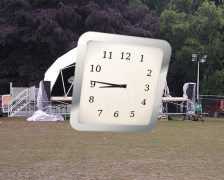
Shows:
{"hour": 8, "minute": 46}
